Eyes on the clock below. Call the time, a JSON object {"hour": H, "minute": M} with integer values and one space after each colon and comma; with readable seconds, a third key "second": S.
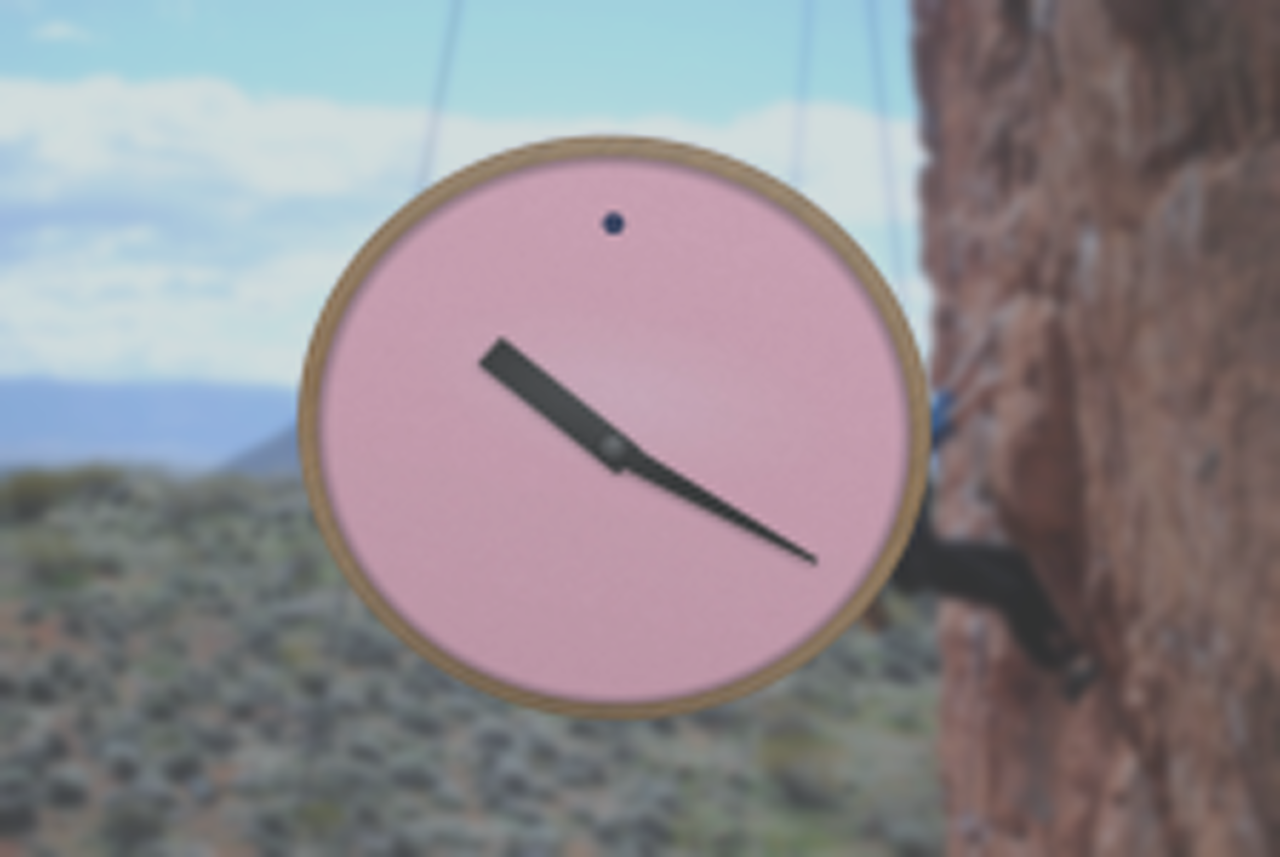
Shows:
{"hour": 10, "minute": 20}
